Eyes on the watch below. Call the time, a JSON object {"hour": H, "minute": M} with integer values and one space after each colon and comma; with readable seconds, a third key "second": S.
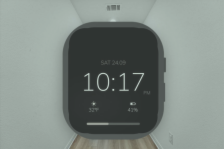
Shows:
{"hour": 10, "minute": 17}
